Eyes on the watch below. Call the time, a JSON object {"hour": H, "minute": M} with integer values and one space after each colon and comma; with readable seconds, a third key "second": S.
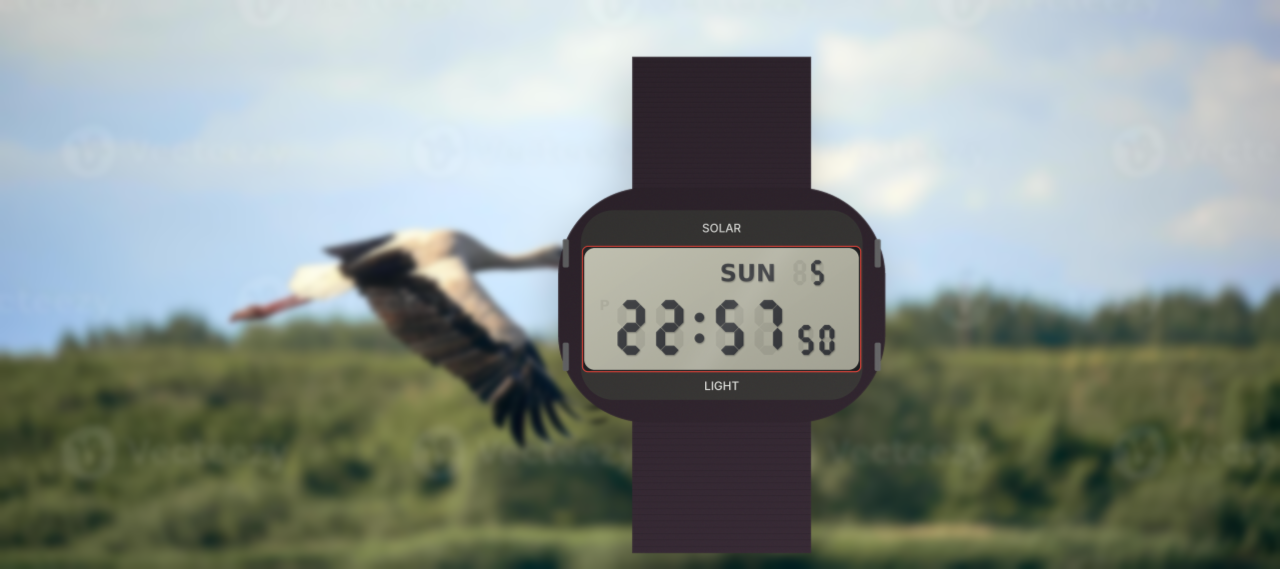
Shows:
{"hour": 22, "minute": 57, "second": 50}
